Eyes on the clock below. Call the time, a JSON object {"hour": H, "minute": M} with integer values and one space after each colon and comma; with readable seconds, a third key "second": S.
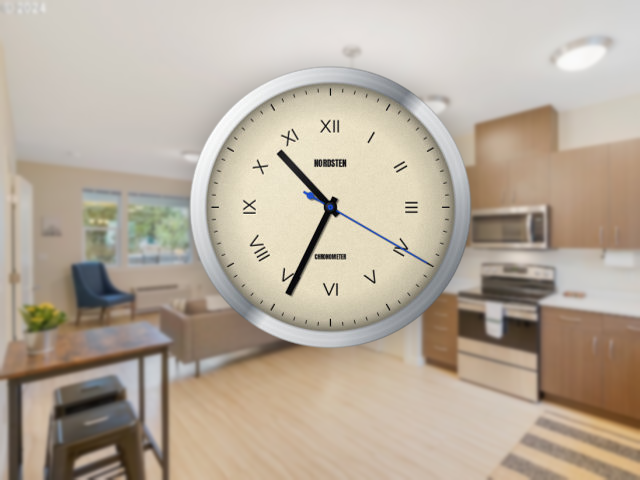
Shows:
{"hour": 10, "minute": 34, "second": 20}
